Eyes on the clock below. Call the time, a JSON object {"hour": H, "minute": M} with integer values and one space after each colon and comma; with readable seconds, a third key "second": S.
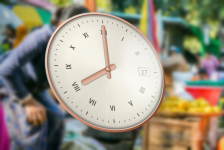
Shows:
{"hour": 8, "minute": 0}
